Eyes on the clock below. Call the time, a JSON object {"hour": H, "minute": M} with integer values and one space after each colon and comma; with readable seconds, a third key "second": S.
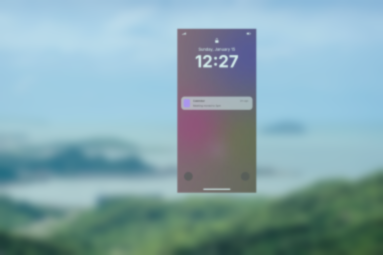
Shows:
{"hour": 12, "minute": 27}
